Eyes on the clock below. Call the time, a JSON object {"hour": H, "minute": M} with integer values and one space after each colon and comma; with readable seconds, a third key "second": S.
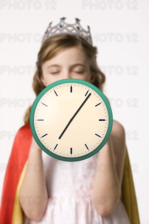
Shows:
{"hour": 7, "minute": 6}
